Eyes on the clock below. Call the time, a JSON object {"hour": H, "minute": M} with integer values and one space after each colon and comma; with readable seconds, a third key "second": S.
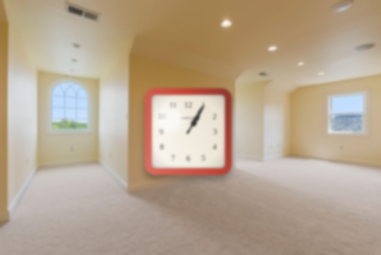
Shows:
{"hour": 1, "minute": 5}
